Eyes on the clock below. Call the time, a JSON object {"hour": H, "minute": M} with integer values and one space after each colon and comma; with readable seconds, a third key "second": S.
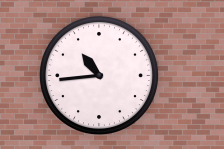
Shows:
{"hour": 10, "minute": 44}
